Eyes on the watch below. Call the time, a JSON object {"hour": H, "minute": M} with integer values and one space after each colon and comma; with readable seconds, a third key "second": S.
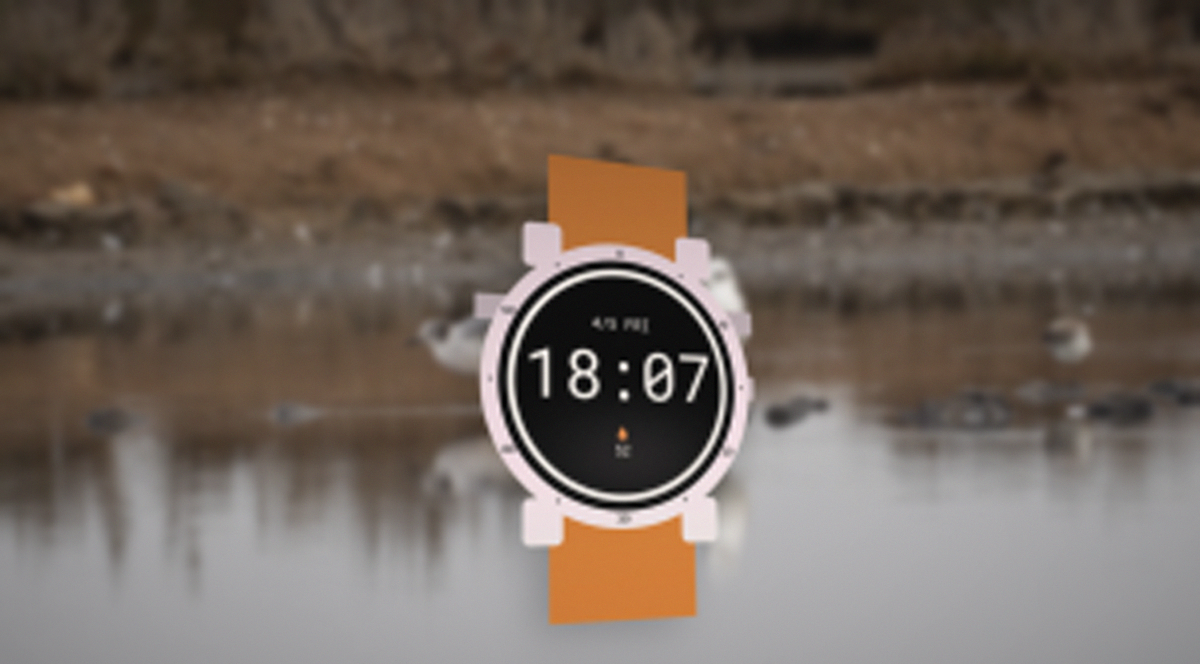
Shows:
{"hour": 18, "minute": 7}
